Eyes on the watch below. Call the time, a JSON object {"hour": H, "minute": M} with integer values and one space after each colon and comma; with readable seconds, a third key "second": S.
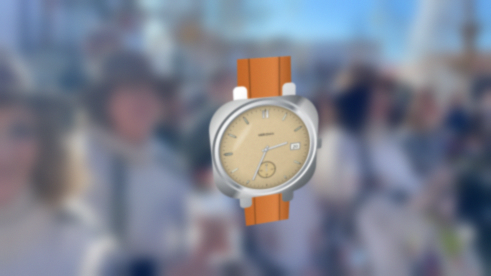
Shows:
{"hour": 2, "minute": 34}
